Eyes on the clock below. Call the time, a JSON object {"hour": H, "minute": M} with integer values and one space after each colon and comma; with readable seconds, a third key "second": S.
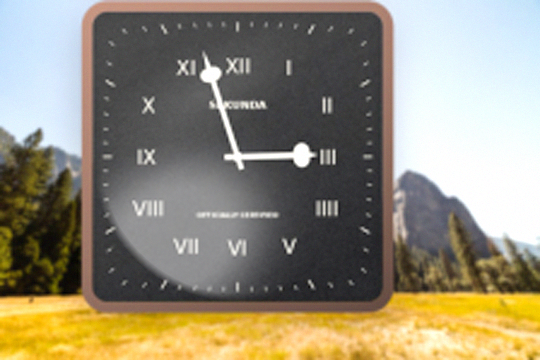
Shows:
{"hour": 2, "minute": 57}
